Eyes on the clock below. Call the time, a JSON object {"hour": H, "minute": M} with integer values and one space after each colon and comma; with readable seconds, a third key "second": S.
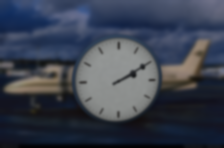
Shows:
{"hour": 2, "minute": 10}
